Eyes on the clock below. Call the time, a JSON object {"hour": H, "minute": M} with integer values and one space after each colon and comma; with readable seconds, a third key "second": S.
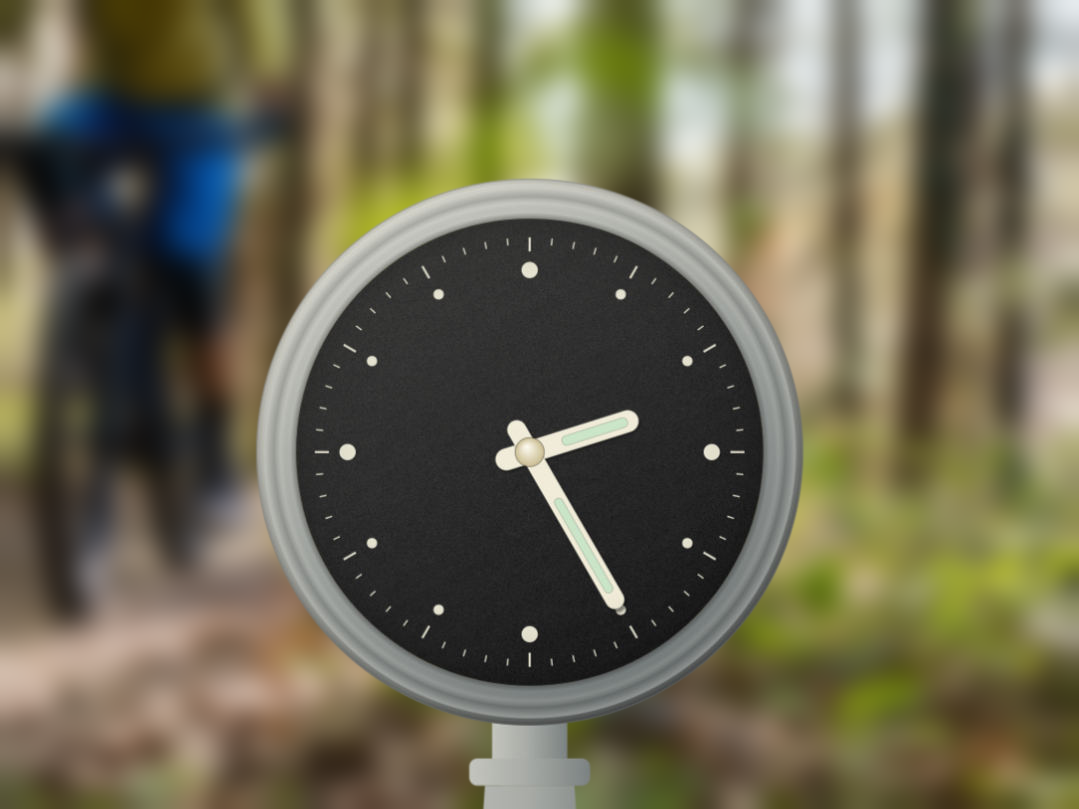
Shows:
{"hour": 2, "minute": 25}
